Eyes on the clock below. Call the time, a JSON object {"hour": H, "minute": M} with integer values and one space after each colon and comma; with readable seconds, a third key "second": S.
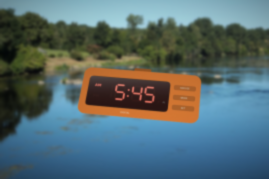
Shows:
{"hour": 5, "minute": 45}
